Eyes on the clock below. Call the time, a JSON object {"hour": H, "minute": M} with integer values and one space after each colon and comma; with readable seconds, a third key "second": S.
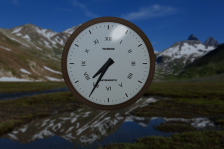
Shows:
{"hour": 7, "minute": 35}
